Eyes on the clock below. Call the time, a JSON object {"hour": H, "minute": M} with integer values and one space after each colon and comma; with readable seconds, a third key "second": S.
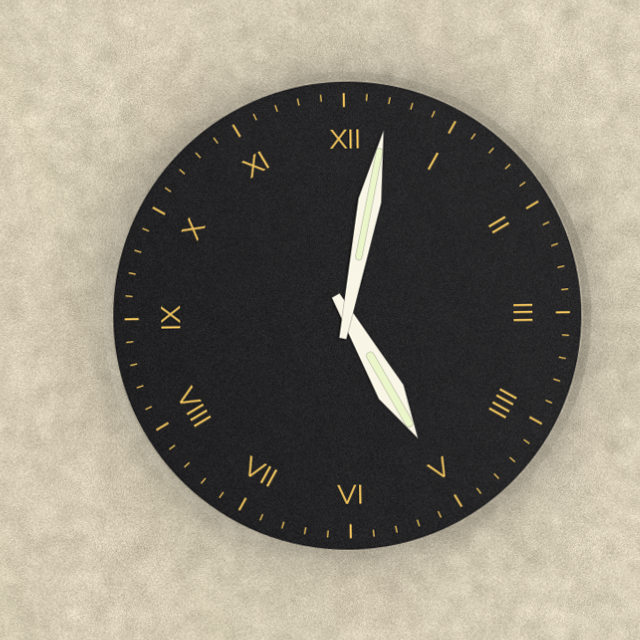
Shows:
{"hour": 5, "minute": 2}
